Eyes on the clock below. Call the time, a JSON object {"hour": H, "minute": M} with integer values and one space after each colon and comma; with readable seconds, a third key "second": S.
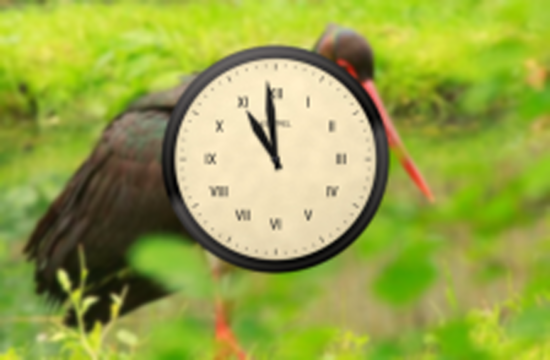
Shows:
{"hour": 10, "minute": 59}
